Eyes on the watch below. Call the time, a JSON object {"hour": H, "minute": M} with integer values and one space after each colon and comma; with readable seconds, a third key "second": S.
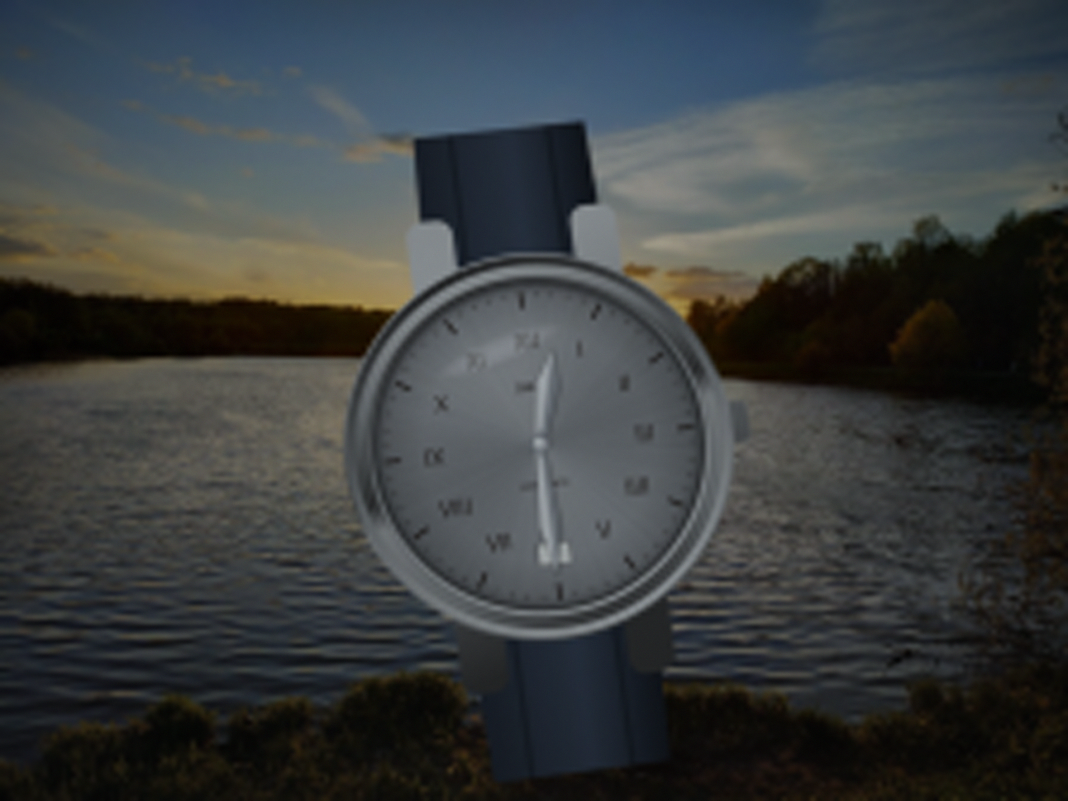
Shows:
{"hour": 12, "minute": 30}
